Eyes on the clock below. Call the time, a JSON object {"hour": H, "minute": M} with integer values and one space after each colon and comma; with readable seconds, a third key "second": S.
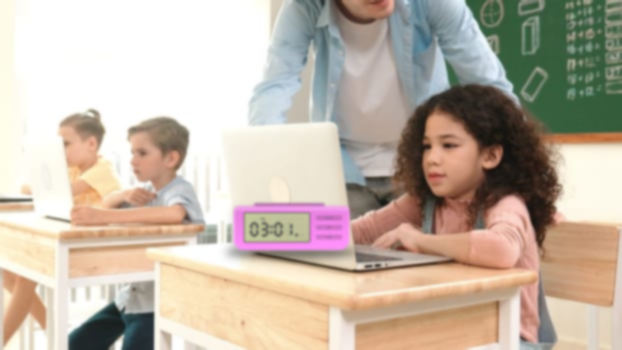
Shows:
{"hour": 3, "minute": 1}
